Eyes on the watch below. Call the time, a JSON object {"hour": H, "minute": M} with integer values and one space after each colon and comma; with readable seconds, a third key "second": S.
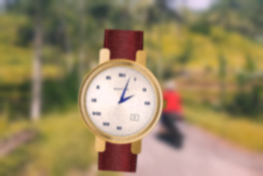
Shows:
{"hour": 2, "minute": 3}
